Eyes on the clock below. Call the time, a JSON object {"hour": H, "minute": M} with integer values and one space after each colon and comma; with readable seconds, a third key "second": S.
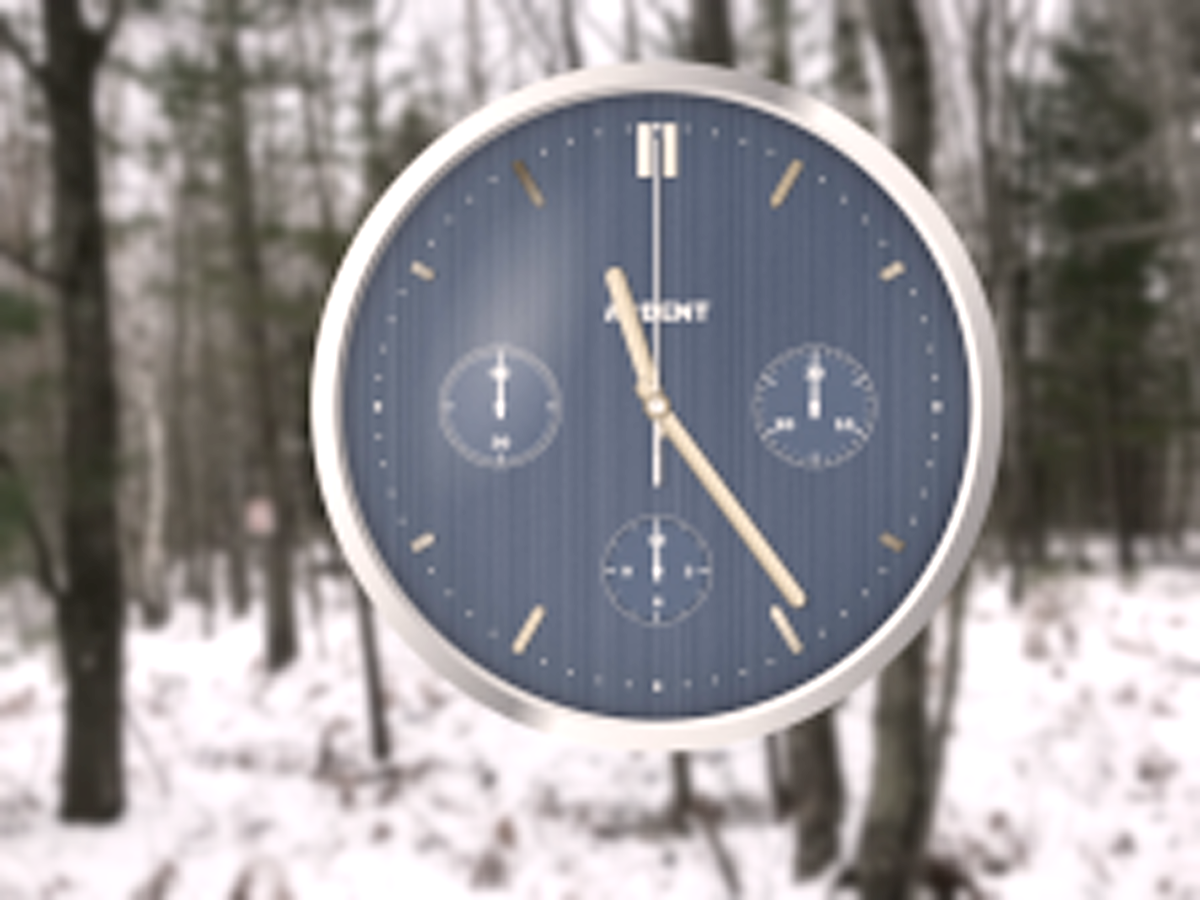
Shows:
{"hour": 11, "minute": 24}
